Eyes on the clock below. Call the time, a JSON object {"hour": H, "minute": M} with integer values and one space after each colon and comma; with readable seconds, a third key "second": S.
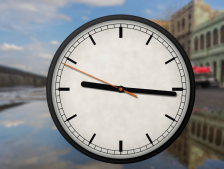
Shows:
{"hour": 9, "minute": 15, "second": 49}
